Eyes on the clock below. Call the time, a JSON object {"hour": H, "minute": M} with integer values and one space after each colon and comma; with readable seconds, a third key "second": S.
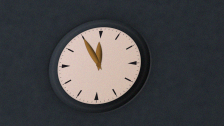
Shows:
{"hour": 11, "minute": 55}
